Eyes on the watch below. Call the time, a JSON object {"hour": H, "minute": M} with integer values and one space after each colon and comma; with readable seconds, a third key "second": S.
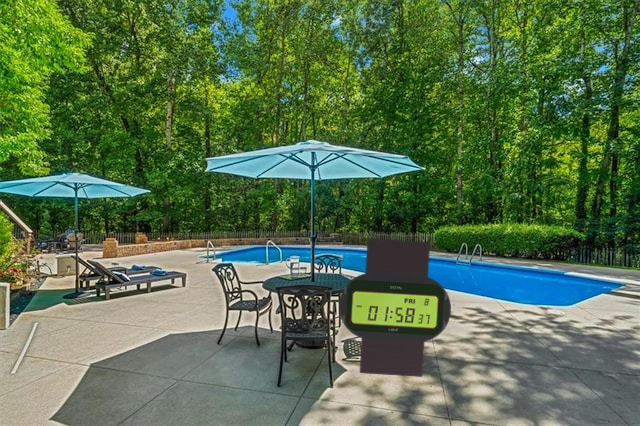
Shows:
{"hour": 1, "minute": 58, "second": 37}
